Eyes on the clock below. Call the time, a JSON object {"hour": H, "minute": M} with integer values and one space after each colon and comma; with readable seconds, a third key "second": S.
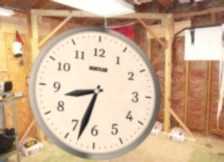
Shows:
{"hour": 8, "minute": 33}
